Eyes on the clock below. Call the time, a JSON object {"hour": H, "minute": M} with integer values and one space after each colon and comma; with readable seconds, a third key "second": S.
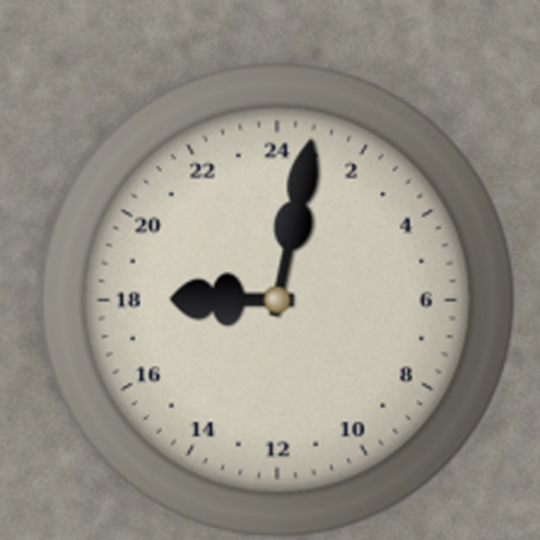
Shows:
{"hour": 18, "minute": 2}
